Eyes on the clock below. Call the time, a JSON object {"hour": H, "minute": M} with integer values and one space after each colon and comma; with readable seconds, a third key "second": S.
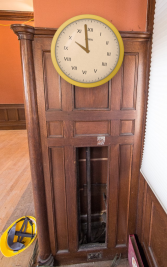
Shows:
{"hour": 9, "minute": 58}
